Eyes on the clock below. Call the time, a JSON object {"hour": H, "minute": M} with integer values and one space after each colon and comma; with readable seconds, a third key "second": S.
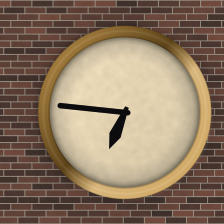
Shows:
{"hour": 6, "minute": 46}
